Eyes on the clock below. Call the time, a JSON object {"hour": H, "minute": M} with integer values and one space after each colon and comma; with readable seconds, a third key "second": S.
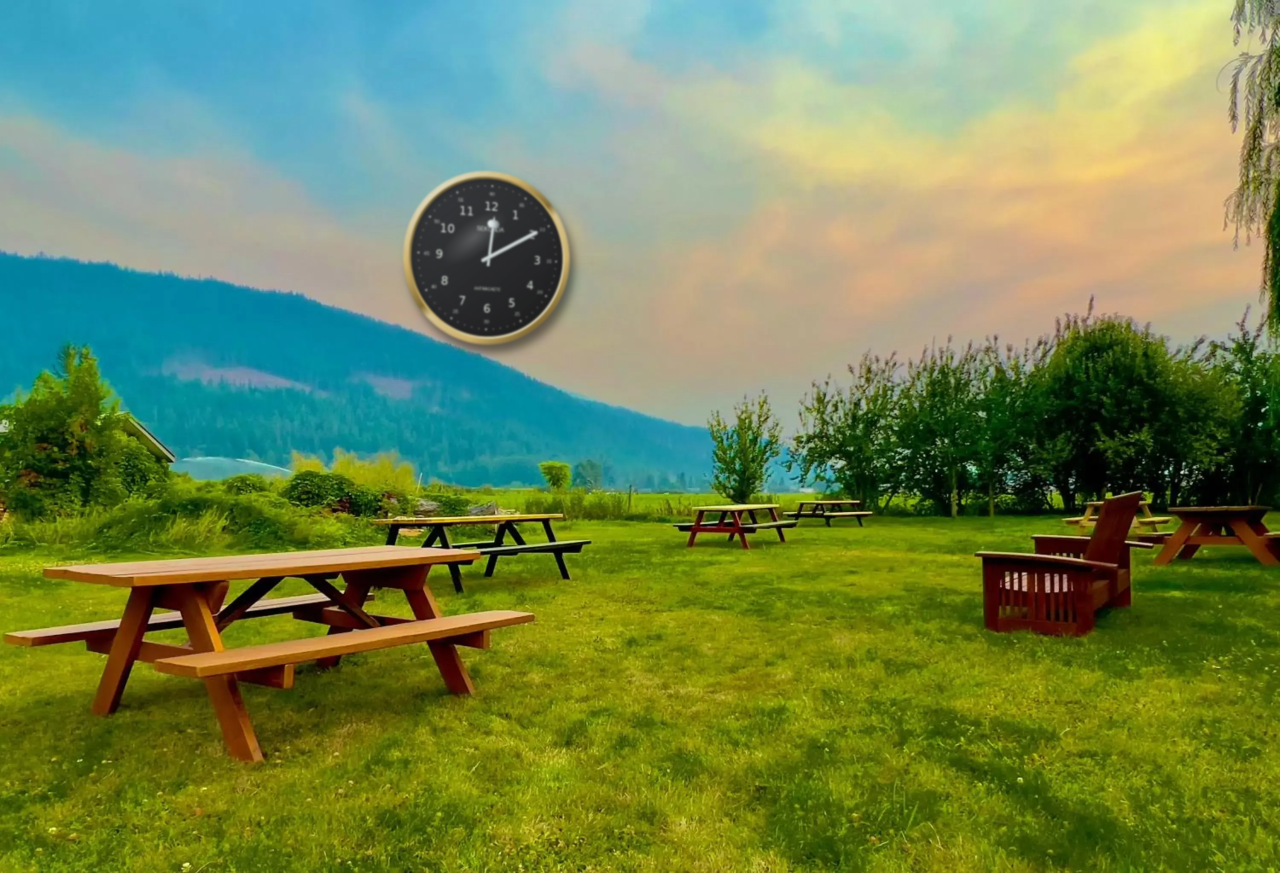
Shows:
{"hour": 12, "minute": 10}
